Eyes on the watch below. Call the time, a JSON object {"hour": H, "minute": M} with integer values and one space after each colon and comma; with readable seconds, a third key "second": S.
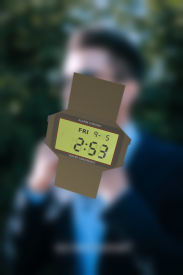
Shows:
{"hour": 2, "minute": 53}
